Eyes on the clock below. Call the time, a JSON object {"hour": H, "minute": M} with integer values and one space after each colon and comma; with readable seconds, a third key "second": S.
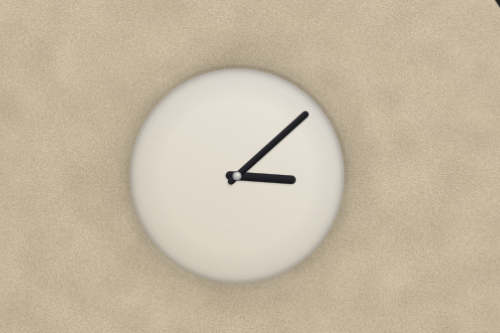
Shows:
{"hour": 3, "minute": 8}
